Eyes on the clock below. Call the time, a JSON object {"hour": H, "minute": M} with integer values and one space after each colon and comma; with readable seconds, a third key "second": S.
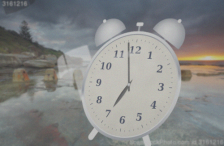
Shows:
{"hour": 6, "minute": 58}
